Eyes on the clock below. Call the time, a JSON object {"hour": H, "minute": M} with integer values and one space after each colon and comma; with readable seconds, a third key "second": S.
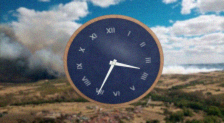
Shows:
{"hour": 3, "minute": 35}
